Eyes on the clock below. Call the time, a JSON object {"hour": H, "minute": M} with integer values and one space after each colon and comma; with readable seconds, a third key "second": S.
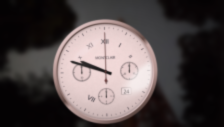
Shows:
{"hour": 9, "minute": 48}
